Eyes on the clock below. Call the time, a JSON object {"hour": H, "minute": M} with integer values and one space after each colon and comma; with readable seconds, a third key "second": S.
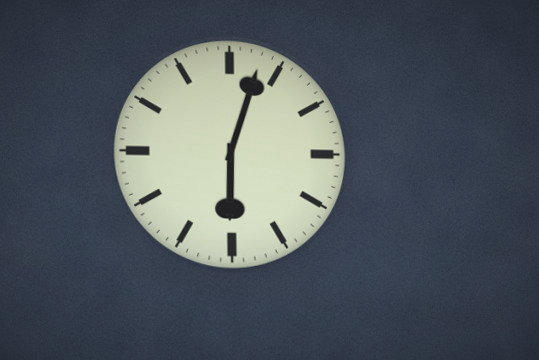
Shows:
{"hour": 6, "minute": 3}
